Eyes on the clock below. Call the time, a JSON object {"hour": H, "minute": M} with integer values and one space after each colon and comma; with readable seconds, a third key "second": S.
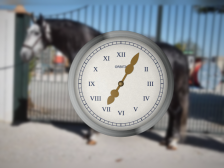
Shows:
{"hour": 7, "minute": 5}
